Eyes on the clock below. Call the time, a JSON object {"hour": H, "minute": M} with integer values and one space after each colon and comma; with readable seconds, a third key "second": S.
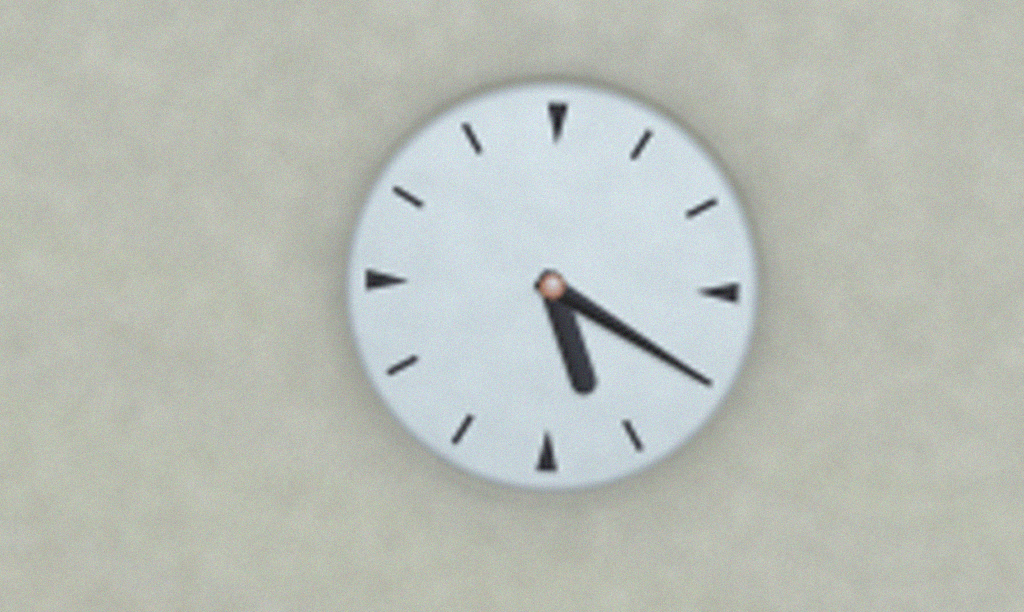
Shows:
{"hour": 5, "minute": 20}
